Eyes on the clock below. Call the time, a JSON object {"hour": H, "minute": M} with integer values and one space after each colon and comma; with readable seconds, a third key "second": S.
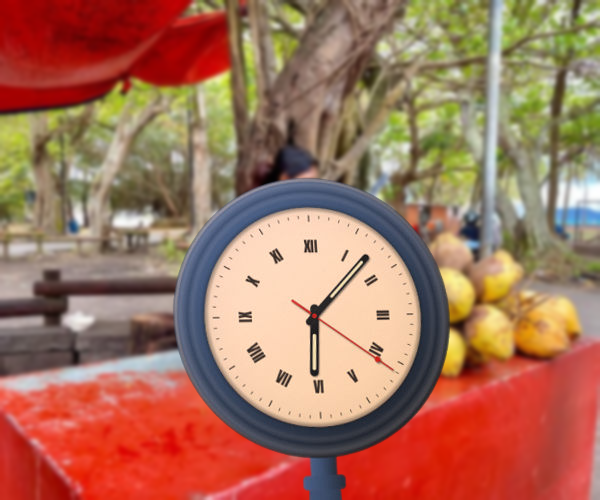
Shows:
{"hour": 6, "minute": 7, "second": 21}
